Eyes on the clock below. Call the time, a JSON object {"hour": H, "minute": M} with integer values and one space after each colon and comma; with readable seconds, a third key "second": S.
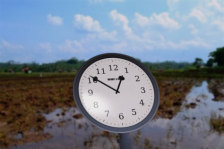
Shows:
{"hour": 12, "minute": 51}
